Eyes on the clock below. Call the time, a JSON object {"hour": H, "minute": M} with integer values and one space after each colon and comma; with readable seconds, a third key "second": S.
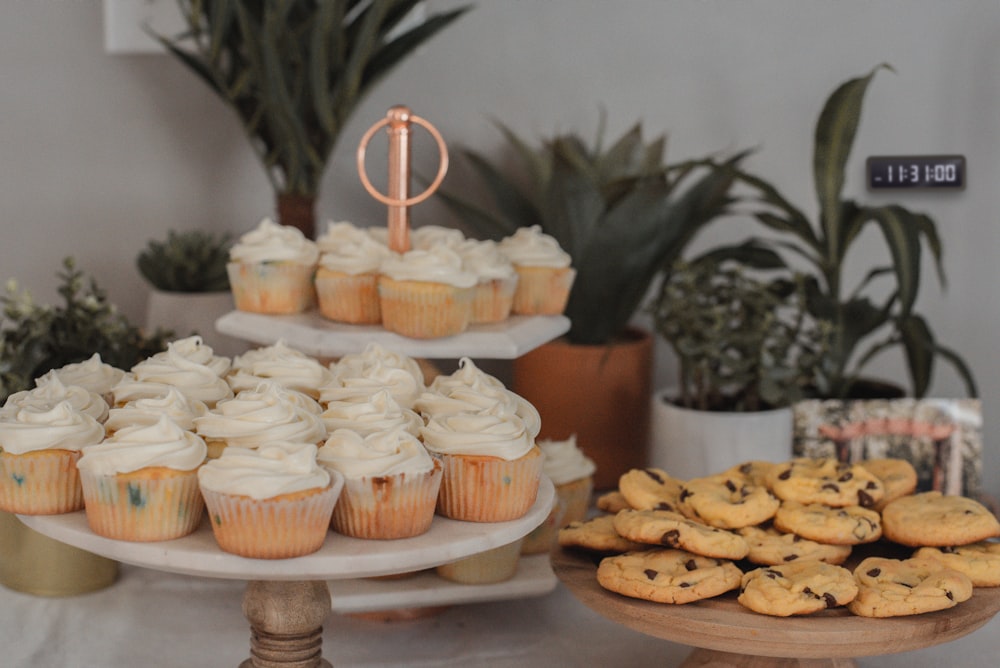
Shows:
{"hour": 11, "minute": 31, "second": 0}
